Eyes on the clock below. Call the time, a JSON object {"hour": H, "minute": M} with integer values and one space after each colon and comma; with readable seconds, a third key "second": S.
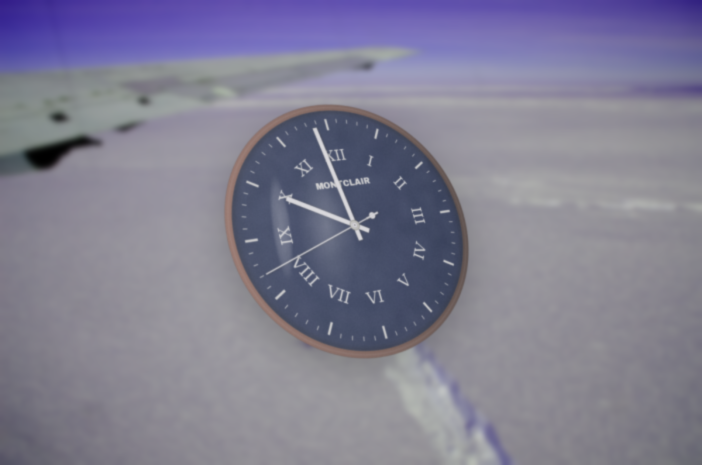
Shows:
{"hour": 9, "minute": 58, "second": 42}
